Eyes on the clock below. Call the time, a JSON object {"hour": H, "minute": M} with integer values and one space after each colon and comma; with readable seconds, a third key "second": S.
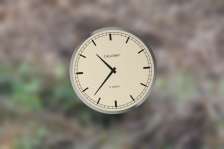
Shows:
{"hour": 10, "minute": 37}
